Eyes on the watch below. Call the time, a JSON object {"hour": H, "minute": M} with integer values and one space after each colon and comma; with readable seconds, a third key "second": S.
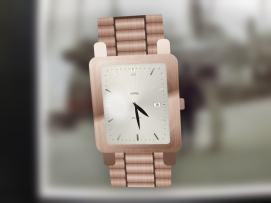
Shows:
{"hour": 4, "minute": 29}
